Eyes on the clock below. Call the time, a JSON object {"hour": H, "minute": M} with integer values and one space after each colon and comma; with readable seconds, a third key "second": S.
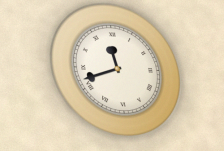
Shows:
{"hour": 11, "minute": 42}
